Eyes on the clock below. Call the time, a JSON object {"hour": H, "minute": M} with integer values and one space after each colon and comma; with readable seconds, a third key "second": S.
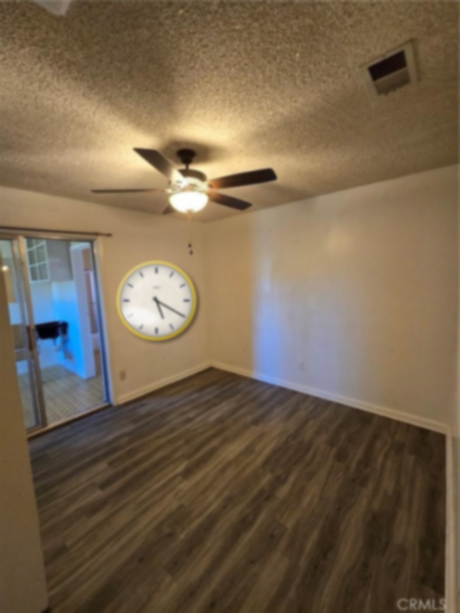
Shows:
{"hour": 5, "minute": 20}
